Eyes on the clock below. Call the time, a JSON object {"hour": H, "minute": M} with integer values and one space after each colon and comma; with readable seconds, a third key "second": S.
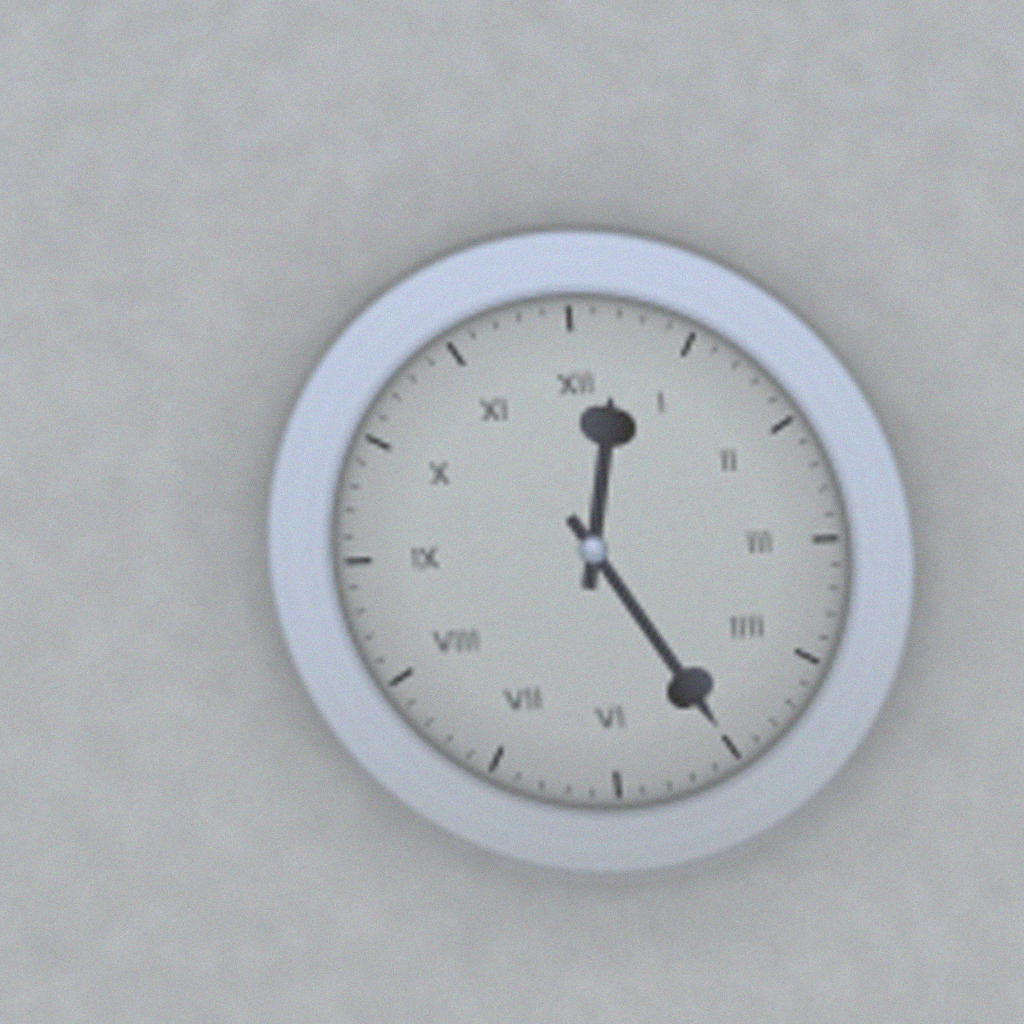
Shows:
{"hour": 12, "minute": 25}
